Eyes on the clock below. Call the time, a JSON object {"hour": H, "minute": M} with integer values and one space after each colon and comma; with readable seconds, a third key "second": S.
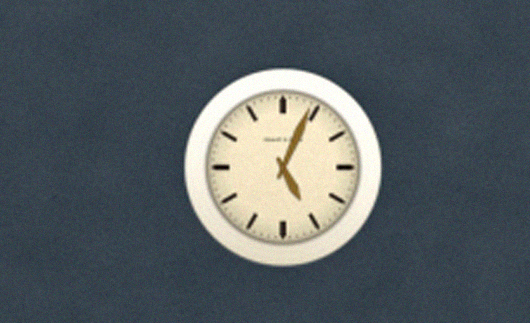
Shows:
{"hour": 5, "minute": 4}
